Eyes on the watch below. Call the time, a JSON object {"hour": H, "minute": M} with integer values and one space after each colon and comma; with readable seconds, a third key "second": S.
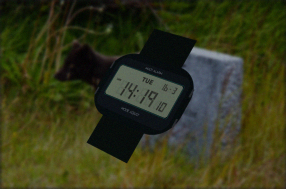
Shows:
{"hour": 14, "minute": 19, "second": 10}
